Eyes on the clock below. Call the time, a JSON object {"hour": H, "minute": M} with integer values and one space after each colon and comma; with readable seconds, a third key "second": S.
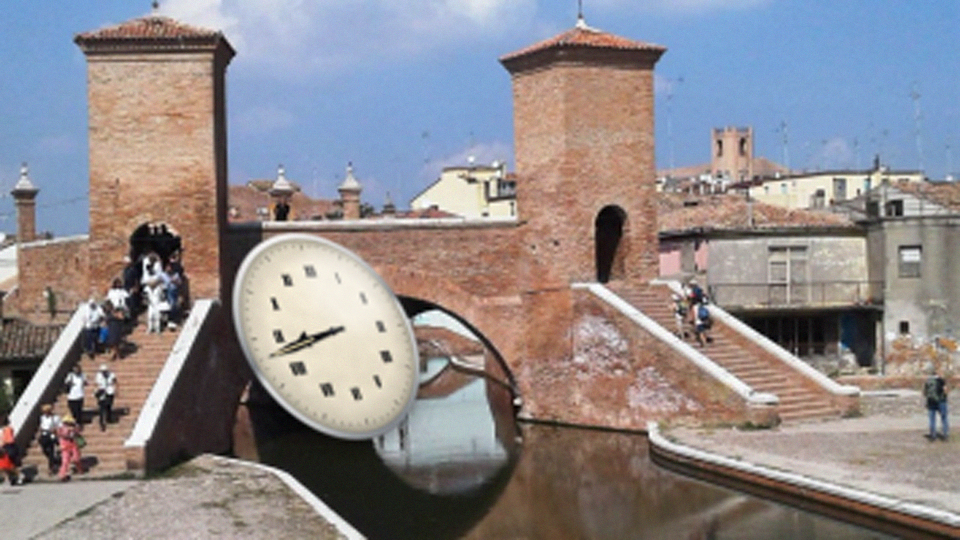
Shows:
{"hour": 8, "minute": 43}
